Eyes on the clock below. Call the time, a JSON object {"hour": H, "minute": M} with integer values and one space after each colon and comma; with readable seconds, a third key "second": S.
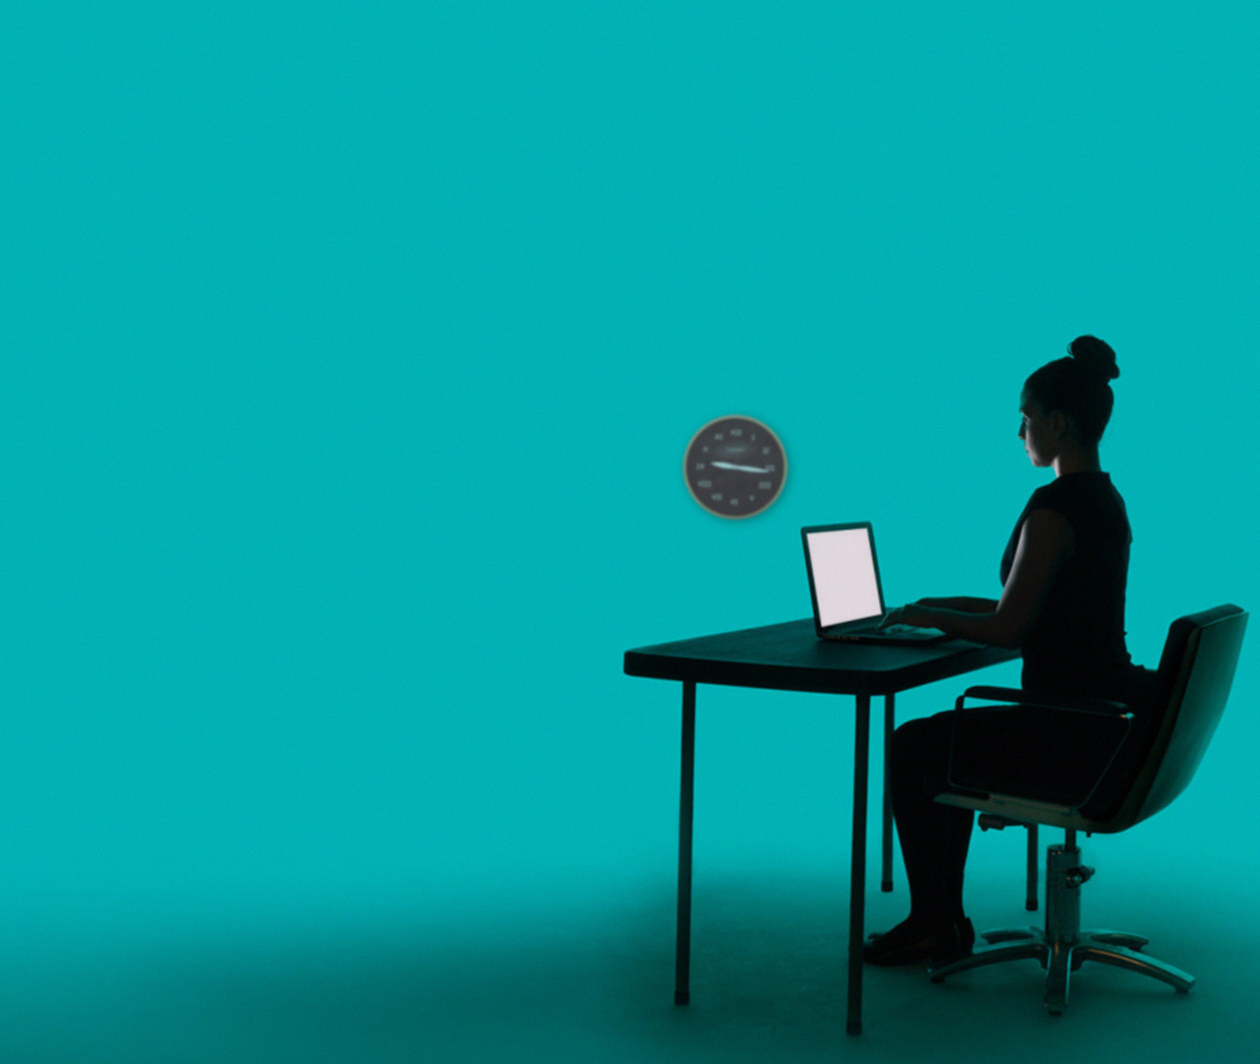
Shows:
{"hour": 9, "minute": 16}
